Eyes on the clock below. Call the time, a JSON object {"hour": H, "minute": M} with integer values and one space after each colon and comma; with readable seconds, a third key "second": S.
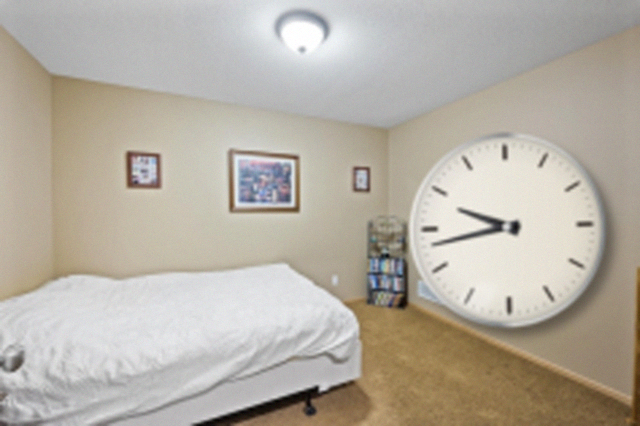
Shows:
{"hour": 9, "minute": 43}
